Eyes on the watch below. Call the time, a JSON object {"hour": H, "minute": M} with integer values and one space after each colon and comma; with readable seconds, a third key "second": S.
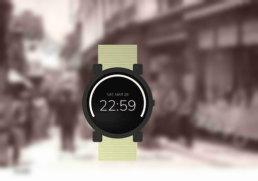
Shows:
{"hour": 22, "minute": 59}
